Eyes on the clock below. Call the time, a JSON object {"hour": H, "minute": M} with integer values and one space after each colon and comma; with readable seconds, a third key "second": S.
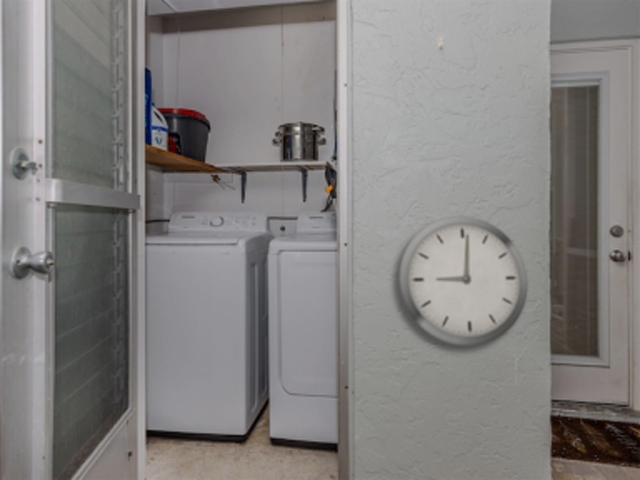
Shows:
{"hour": 9, "minute": 1}
